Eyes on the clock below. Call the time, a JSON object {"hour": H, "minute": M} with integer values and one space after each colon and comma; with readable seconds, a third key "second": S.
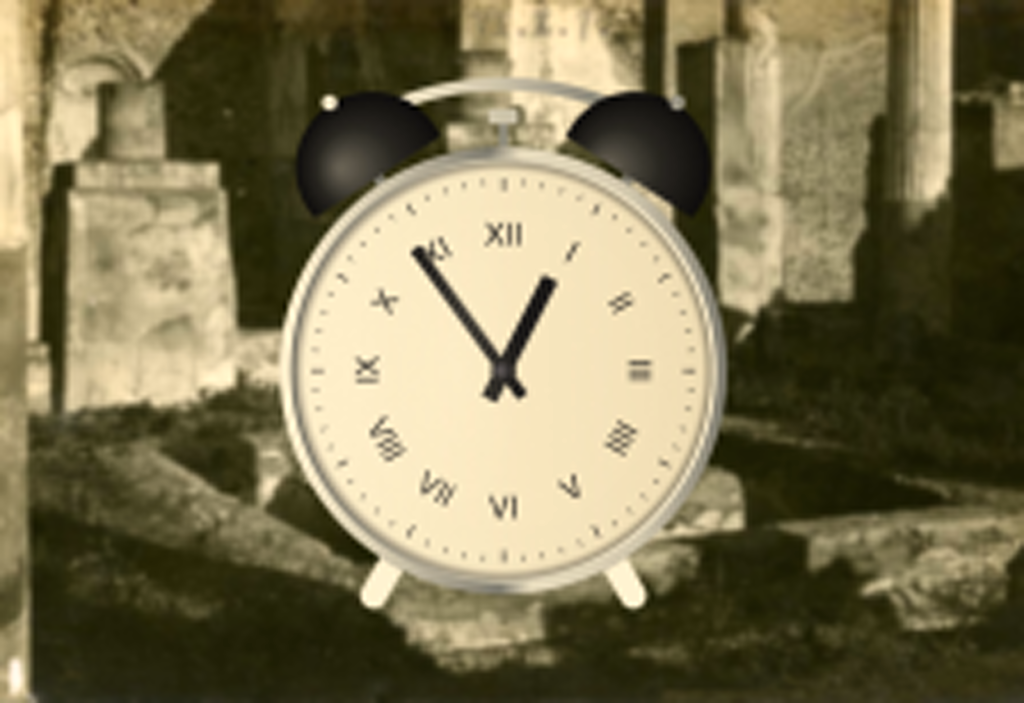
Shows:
{"hour": 12, "minute": 54}
